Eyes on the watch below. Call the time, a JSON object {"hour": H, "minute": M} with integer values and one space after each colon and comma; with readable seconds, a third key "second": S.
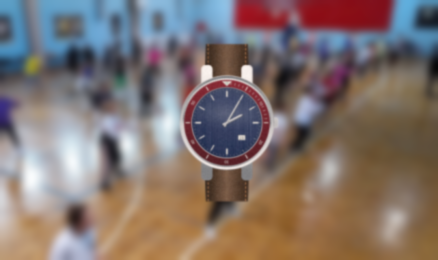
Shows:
{"hour": 2, "minute": 5}
